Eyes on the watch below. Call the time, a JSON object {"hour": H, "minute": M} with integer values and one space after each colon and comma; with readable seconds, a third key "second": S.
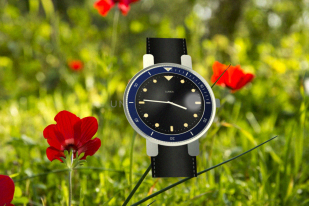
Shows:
{"hour": 3, "minute": 46}
